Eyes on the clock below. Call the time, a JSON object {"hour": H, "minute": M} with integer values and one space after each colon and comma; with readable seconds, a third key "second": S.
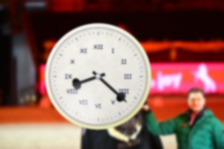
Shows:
{"hour": 8, "minute": 22}
